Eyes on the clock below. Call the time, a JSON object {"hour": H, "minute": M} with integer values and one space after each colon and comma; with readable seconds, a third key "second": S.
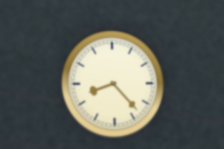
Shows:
{"hour": 8, "minute": 23}
